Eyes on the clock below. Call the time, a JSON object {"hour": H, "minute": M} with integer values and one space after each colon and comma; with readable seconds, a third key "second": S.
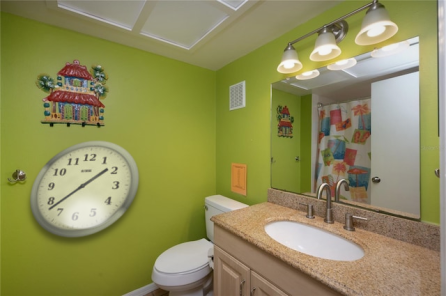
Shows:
{"hour": 1, "minute": 38}
